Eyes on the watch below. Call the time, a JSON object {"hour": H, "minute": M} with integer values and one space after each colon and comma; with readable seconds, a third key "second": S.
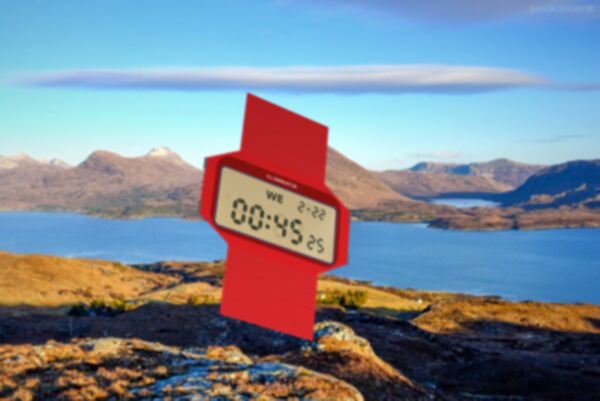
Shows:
{"hour": 0, "minute": 45, "second": 25}
